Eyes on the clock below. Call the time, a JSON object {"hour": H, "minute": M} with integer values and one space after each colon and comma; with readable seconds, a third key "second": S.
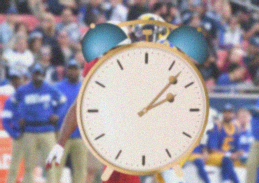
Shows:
{"hour": 2, "minute": 7}
